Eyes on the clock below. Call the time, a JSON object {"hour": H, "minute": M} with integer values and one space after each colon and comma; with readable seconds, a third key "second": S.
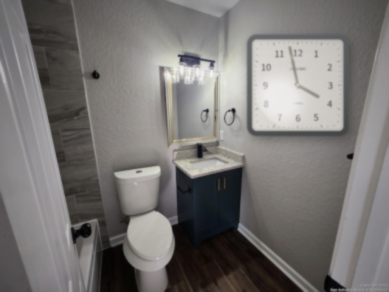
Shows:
{"hour": 3, "minute": 58}
